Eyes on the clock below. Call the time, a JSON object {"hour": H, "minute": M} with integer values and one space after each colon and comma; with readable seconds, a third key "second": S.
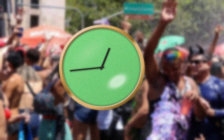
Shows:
{"hour": 12, "minute": 44}
